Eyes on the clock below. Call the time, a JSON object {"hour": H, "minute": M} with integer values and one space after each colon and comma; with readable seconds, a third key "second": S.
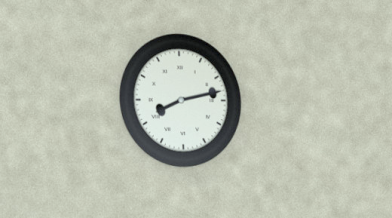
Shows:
{"hour": 8, "minute": 13}
